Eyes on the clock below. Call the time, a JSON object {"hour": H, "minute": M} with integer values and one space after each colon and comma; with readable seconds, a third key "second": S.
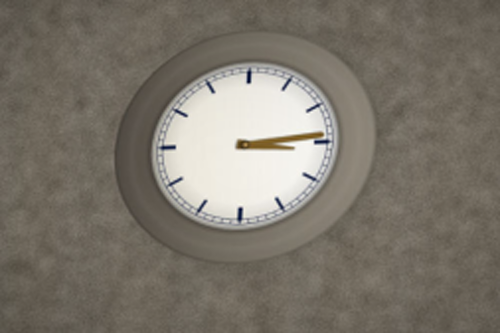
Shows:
{"hour": 3, "minute": 14}
